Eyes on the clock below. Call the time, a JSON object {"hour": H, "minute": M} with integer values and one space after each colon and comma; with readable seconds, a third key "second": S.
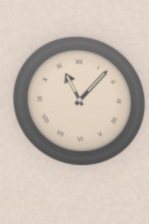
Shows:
{"hour": 11, "minute": 7}
